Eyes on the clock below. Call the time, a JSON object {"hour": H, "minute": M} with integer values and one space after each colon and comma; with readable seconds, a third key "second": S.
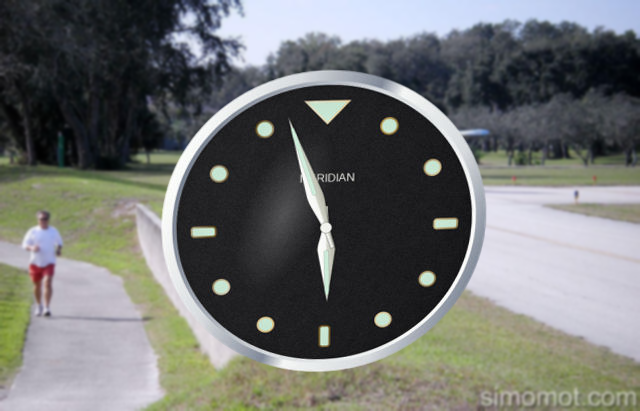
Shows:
{"hour": 5, "minute": 57}
